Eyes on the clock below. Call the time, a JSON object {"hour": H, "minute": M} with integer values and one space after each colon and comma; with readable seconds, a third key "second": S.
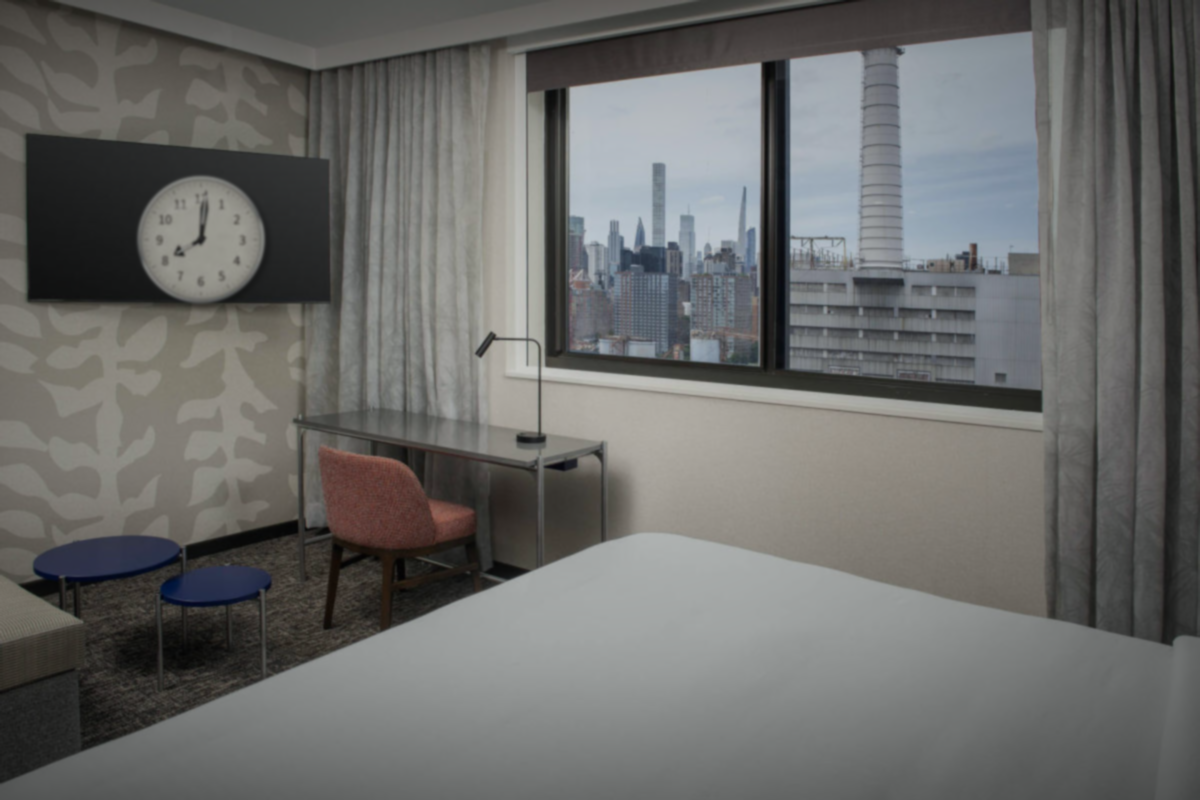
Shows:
{"hour": 8, "minute": 1}
